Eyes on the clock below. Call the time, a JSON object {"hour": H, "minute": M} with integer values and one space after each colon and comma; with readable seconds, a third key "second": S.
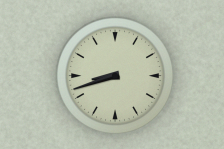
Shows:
{"hour": 8, "minute": 42}
